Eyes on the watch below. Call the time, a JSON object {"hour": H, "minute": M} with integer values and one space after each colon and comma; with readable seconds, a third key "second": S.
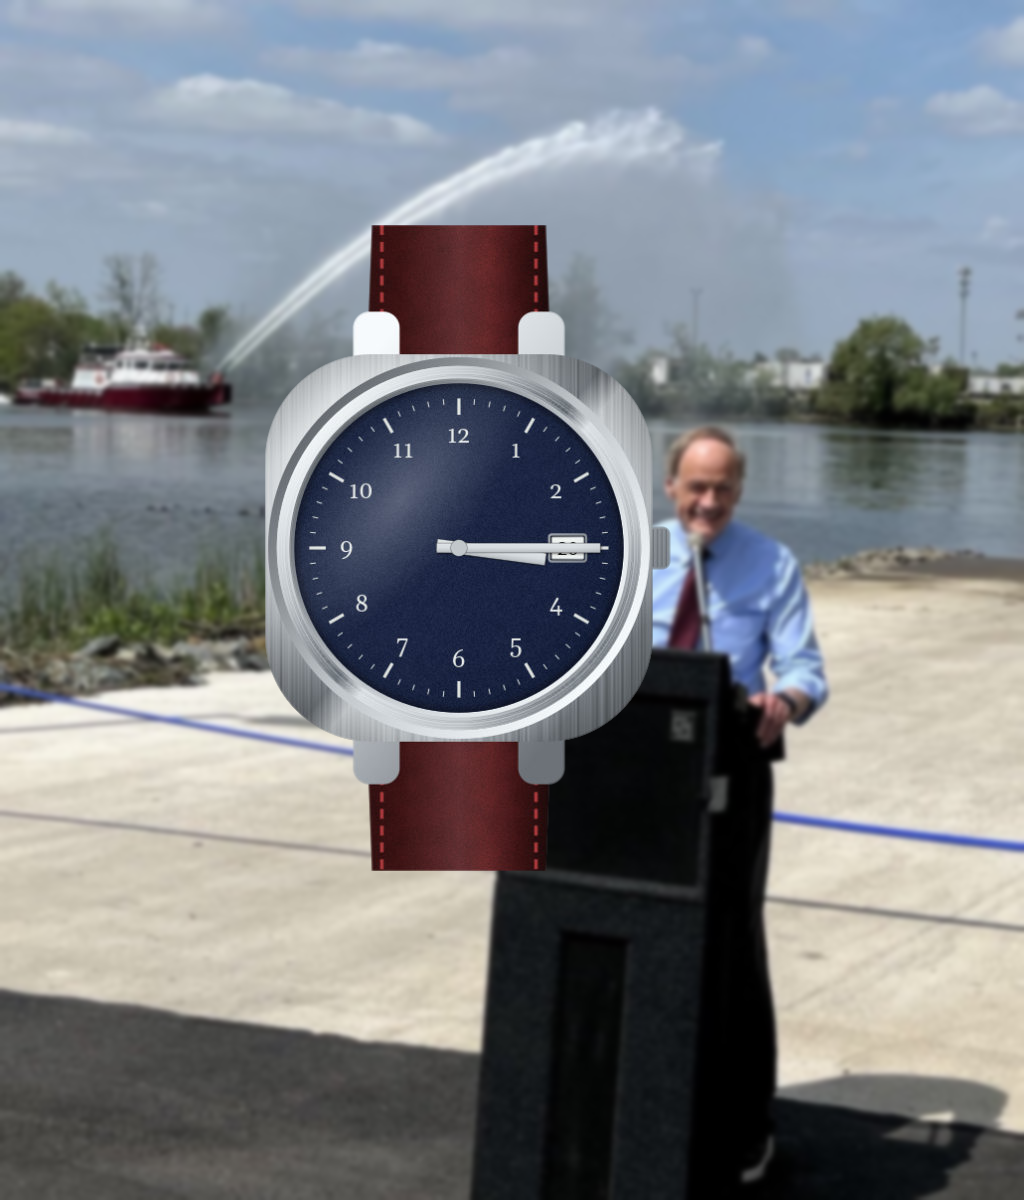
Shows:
{"hour": 3, "minute": 15}
